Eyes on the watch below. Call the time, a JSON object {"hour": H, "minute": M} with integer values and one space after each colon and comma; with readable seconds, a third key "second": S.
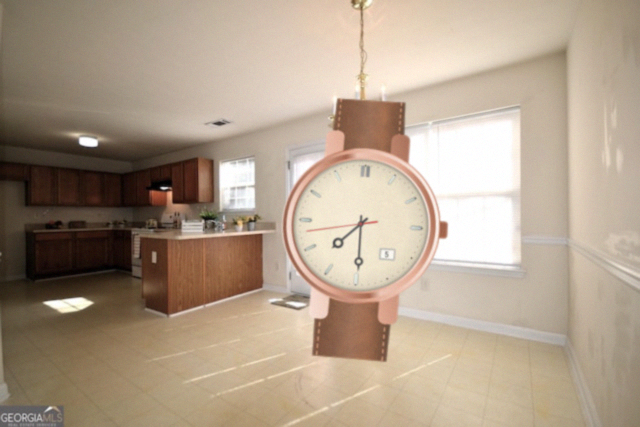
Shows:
{"hour": 7, "minute": 29, "second": 43}
